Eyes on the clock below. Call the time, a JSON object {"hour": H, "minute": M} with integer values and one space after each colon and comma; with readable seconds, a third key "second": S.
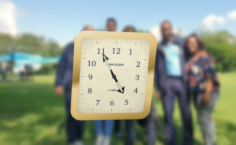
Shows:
{"hour": 4, "minute": 55}
